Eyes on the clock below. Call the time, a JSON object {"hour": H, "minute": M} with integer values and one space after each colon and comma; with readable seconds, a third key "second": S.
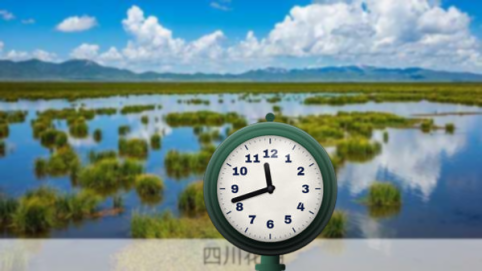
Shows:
{"hour": 11, "minute": 42}
